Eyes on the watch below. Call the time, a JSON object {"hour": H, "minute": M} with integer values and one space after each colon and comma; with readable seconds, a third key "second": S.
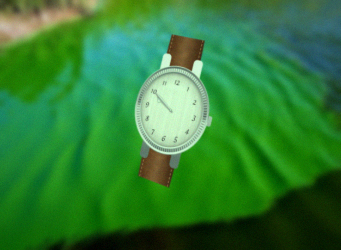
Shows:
{"hour": 9, "minute": 50}
